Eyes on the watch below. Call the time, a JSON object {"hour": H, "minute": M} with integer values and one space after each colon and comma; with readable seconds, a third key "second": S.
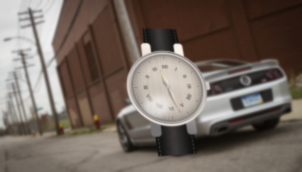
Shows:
{"hour": 11, "minute": 27}
